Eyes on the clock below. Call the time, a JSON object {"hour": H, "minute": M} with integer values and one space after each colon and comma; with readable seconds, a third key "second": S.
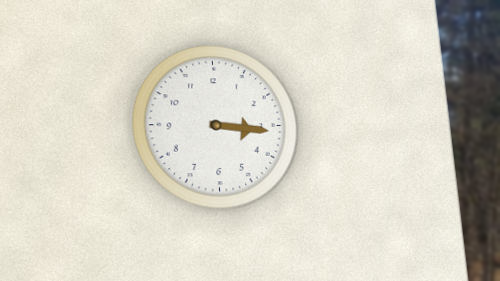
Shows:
{"hour": 3, "minute": 16}
